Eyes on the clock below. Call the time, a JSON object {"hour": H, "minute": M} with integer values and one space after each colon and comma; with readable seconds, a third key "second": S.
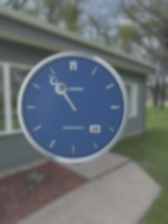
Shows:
{"hour": 10, "minute": 54}
